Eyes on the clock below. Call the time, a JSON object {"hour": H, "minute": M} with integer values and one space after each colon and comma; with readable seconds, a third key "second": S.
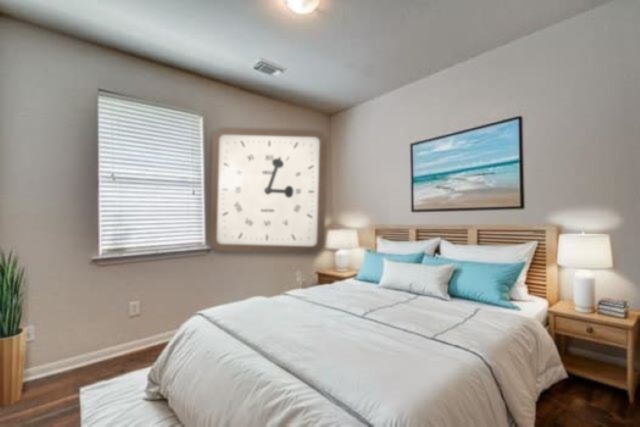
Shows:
{"hour": 3, "minute": 3}
